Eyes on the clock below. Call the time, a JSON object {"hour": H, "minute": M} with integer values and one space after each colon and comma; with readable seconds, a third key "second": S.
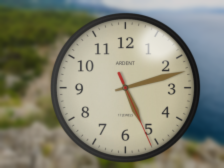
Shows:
{"hour": 5, "minute": 12, "second": 26}
